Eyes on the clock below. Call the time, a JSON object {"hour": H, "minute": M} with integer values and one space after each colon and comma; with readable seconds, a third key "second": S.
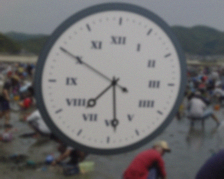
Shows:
{"hour": 7, "minute": 28, "second": 50}
